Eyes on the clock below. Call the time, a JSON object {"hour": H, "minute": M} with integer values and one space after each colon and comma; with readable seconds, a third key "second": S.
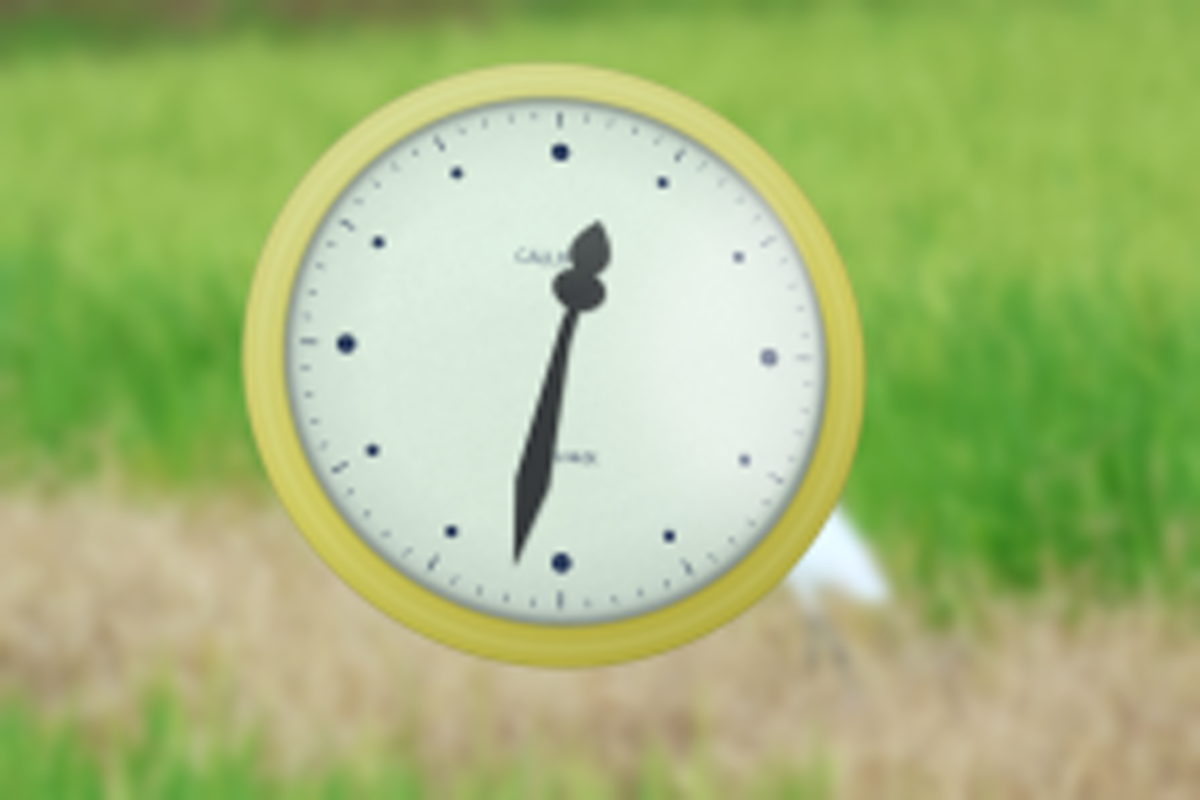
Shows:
{"hour": 12, "minute": 32}
